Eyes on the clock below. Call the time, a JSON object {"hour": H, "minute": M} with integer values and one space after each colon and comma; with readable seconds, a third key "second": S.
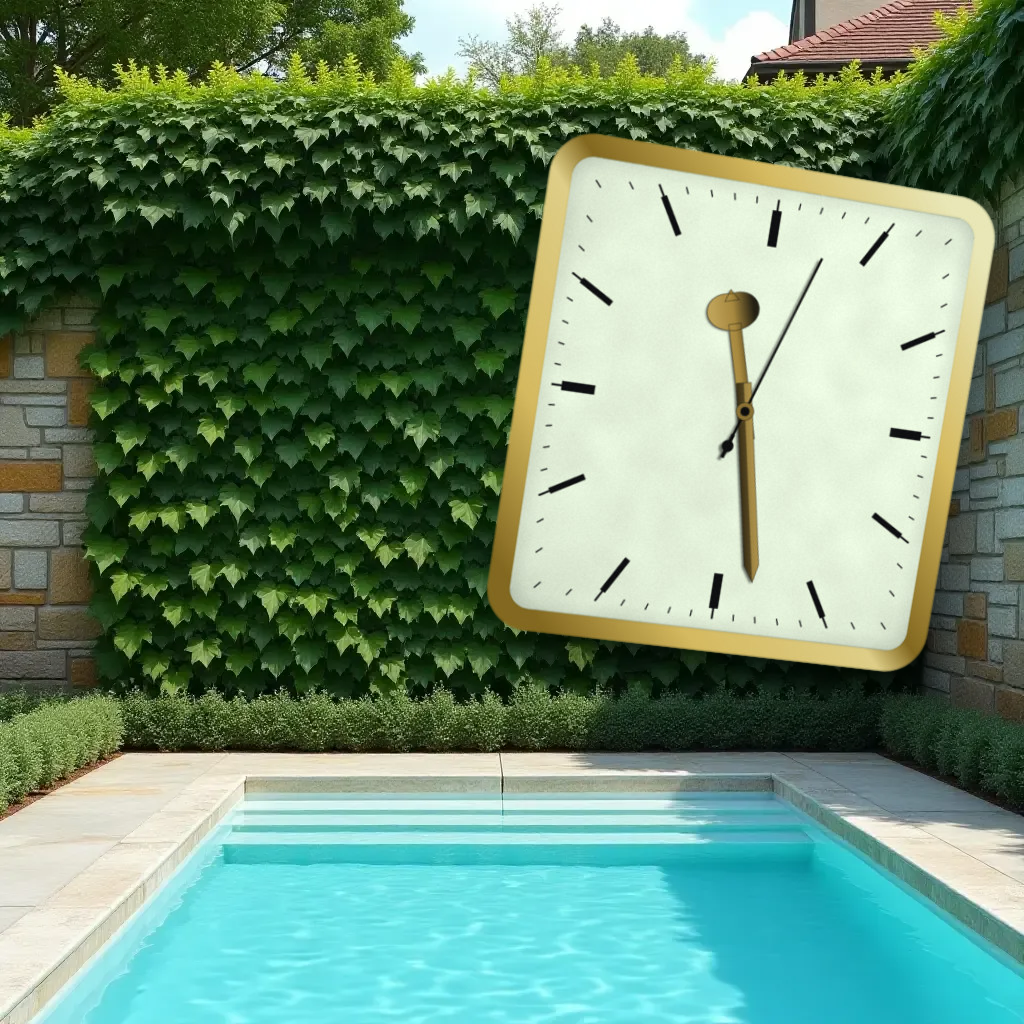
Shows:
{"hour": 11, "minute": 28, "second": 3}
